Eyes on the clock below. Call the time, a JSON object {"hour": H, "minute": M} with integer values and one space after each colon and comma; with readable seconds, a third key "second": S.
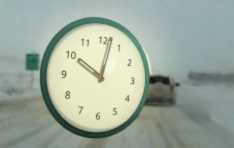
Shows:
{"hour": 10, "minute": 2}
